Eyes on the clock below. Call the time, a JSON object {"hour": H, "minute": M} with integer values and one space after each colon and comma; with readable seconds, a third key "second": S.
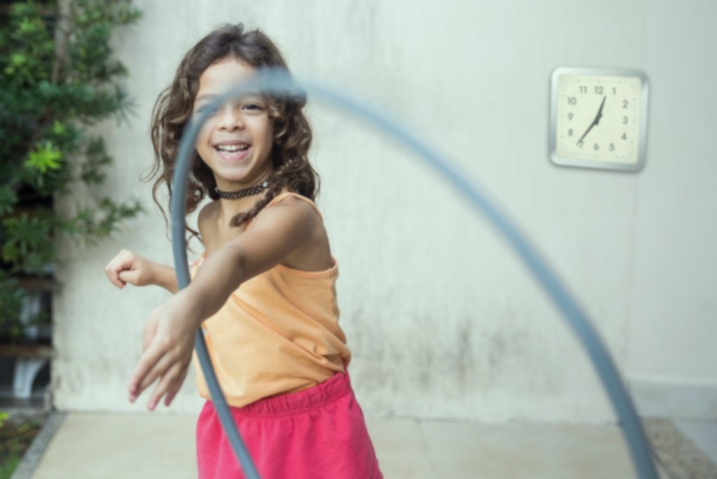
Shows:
{"hour": 12, "minute": 36}
